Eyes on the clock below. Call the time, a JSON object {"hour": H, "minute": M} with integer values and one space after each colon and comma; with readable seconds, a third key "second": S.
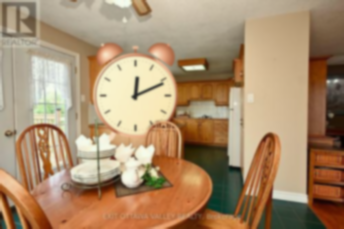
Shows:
{"hour": 12, "minute": 11}
